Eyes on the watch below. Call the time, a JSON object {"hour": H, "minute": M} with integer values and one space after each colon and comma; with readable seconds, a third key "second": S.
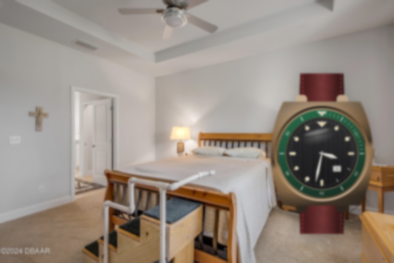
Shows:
{"hour": 3, "minute": 32}
